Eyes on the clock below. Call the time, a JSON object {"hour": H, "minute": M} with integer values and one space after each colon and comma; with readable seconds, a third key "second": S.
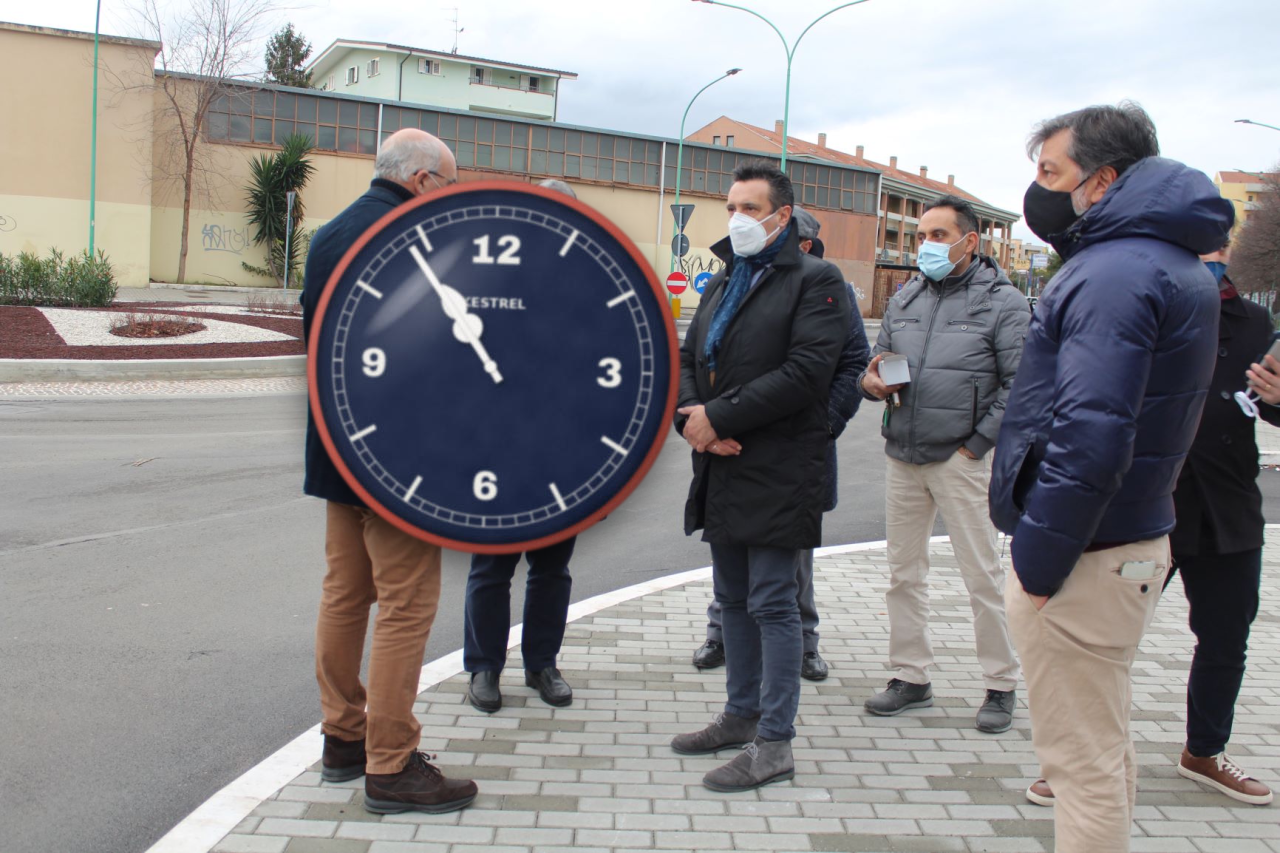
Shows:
{"hour": 10, "minute": 54}
